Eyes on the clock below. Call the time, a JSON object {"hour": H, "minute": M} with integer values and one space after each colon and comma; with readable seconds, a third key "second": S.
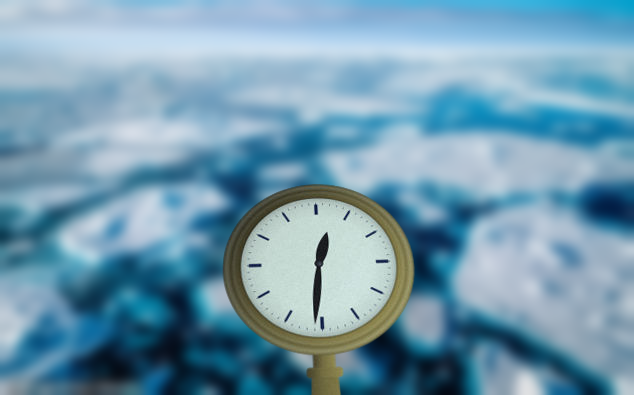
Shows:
{"hour": 12, "minute": 31}
